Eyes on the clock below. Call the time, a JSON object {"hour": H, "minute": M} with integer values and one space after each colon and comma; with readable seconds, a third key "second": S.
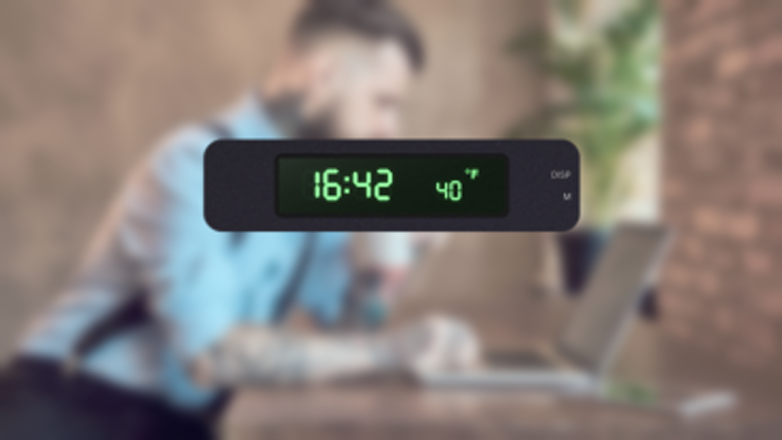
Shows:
{"hour": 16, "minute": 42}
